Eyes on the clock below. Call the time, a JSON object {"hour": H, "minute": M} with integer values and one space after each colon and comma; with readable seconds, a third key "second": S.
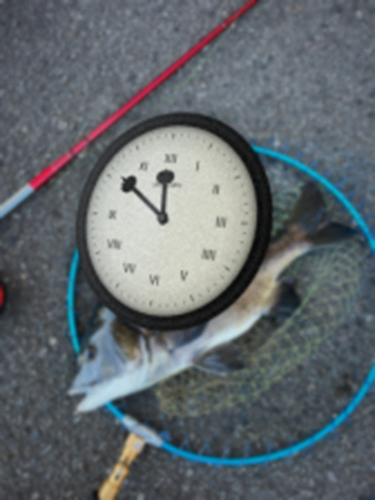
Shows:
{"hour": 11, "minute": 51}
